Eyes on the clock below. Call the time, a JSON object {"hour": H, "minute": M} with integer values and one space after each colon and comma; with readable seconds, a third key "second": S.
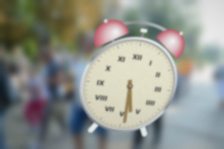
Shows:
{"hour": 5, "minute": 29}
